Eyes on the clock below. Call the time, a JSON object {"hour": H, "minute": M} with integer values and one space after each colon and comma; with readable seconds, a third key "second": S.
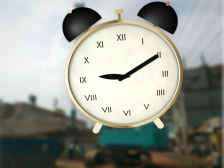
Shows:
{"hour": 9, "minute": 10}
